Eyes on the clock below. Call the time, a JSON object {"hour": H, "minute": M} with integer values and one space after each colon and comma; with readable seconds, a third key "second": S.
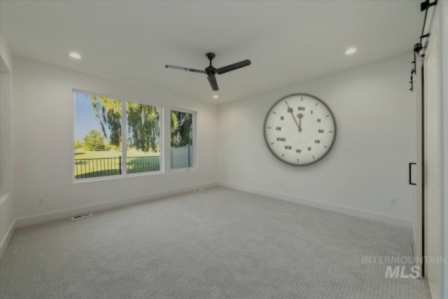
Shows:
{"hour": 11, "minute": 55}
